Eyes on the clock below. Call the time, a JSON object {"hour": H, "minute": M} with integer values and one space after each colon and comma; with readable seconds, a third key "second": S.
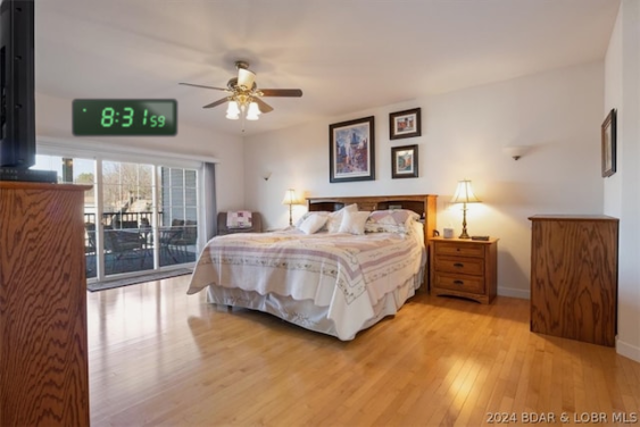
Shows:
{"hour": 8, "minute": 31, "second": 59}
